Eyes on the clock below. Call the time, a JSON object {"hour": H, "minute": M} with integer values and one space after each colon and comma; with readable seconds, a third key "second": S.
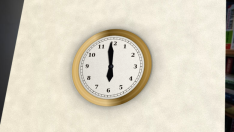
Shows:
{"hour": 5, "minute": 59}
